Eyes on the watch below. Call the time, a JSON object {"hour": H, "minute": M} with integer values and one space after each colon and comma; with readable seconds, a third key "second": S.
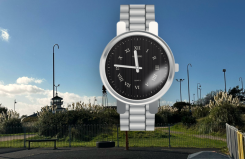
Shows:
{"hour": 11, "minute": 46}
